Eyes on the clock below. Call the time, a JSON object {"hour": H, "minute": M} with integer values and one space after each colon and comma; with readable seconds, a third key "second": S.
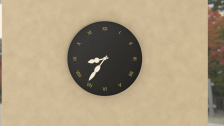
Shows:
{"hour": 8, "minute": 36}
